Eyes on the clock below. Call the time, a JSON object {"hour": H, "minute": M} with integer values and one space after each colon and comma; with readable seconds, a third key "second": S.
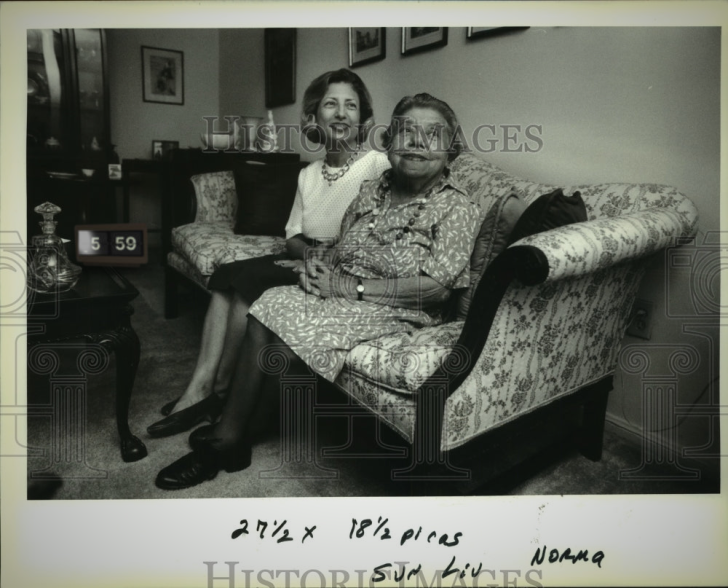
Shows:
{"hour": 5, "minute": 59}
